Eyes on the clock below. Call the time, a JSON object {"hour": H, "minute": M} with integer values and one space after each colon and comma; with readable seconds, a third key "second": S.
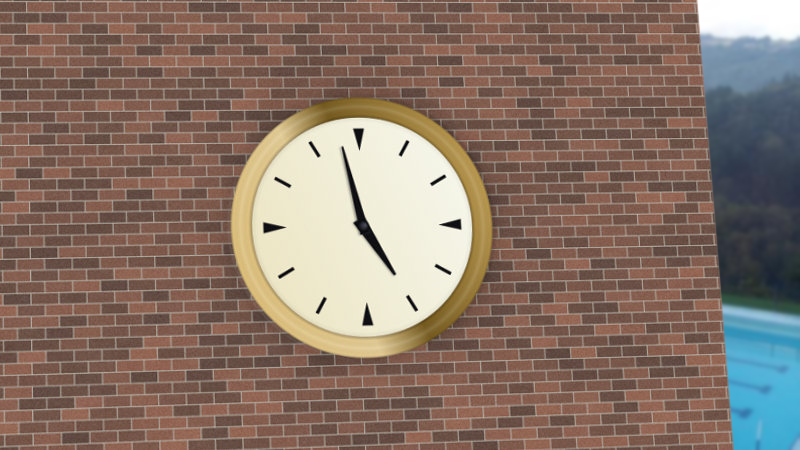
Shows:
{"hour": 4, "minute": 58}
